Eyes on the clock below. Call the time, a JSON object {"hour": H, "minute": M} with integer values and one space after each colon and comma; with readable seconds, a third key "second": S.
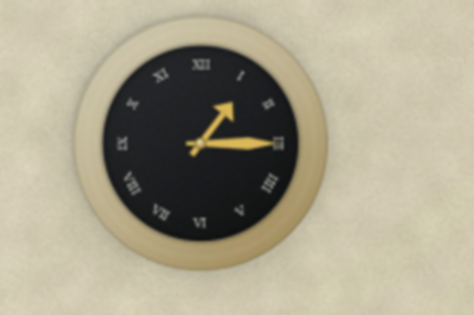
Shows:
{"hour": 1, "minute": 15}
